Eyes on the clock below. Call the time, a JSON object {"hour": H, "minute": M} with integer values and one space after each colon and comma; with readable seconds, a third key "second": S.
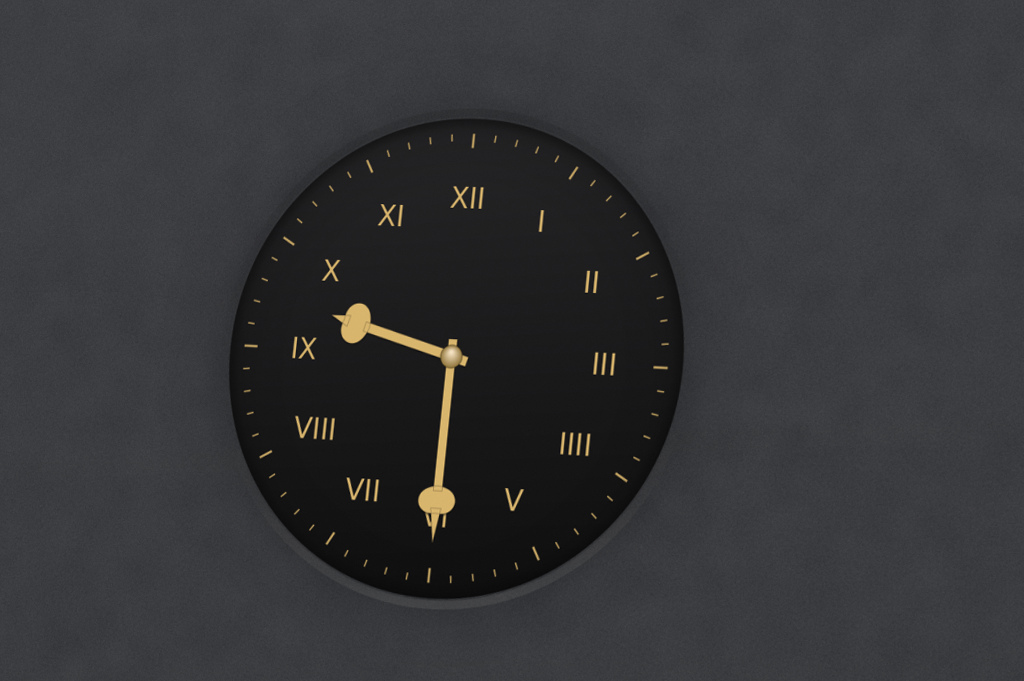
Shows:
{"hour": 9, "minute": 30}
